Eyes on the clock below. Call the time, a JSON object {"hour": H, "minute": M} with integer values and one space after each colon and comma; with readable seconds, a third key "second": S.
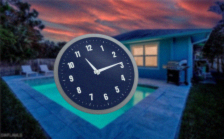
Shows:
{"hour": 11, "minute": 14}
